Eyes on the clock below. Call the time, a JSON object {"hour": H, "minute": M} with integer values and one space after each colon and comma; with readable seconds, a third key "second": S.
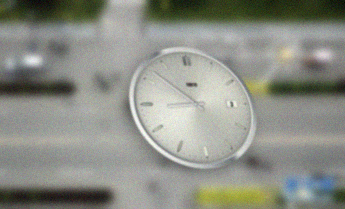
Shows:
{"hour": 8, "minute": 52}
